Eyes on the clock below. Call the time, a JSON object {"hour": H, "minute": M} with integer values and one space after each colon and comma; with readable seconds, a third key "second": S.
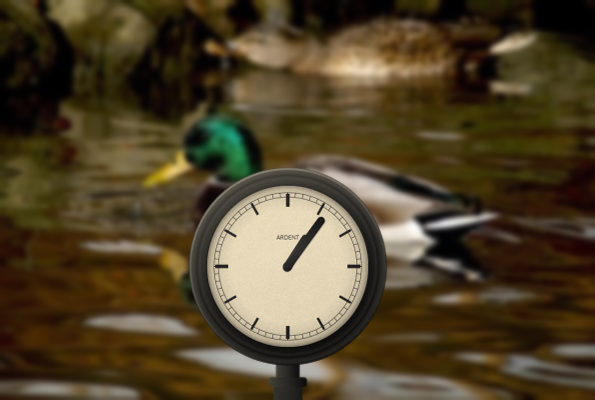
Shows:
{"hour": 1, "minute": 6}
